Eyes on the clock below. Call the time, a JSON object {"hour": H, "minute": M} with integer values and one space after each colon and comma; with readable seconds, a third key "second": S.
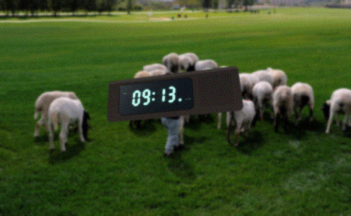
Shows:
{"hour": 9, "minute": 13}
